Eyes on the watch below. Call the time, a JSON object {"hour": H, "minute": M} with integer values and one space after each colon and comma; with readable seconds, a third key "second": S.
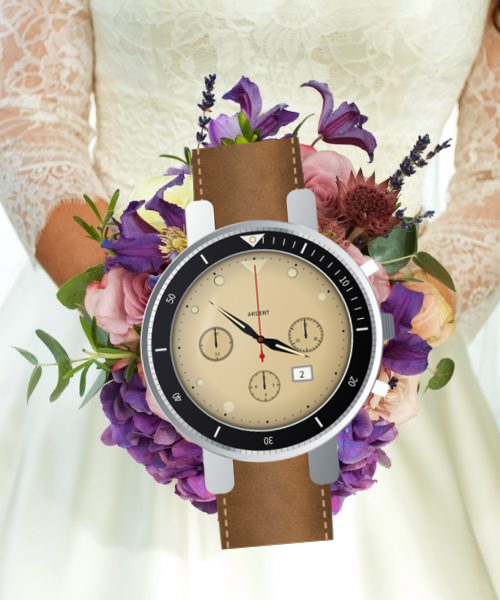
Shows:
{"hour": 3, "minute": 52}
